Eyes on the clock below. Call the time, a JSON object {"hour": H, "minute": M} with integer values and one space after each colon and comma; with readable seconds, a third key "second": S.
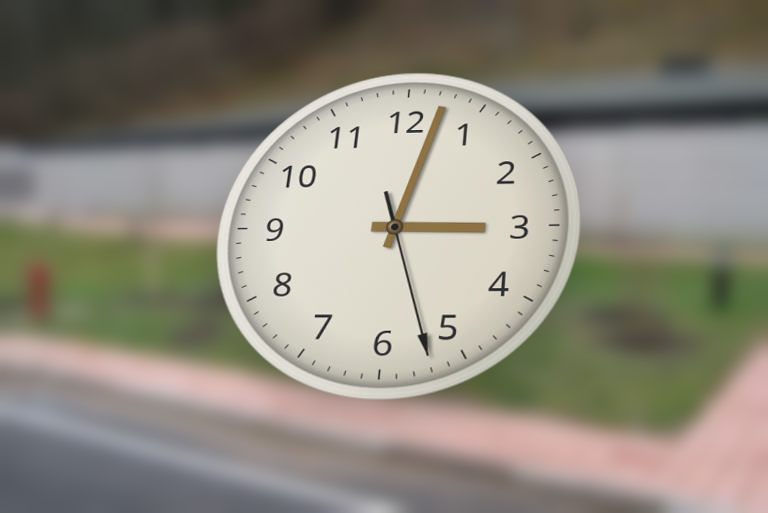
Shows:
{"hour": 3, "minute": 2, "second": 27}
